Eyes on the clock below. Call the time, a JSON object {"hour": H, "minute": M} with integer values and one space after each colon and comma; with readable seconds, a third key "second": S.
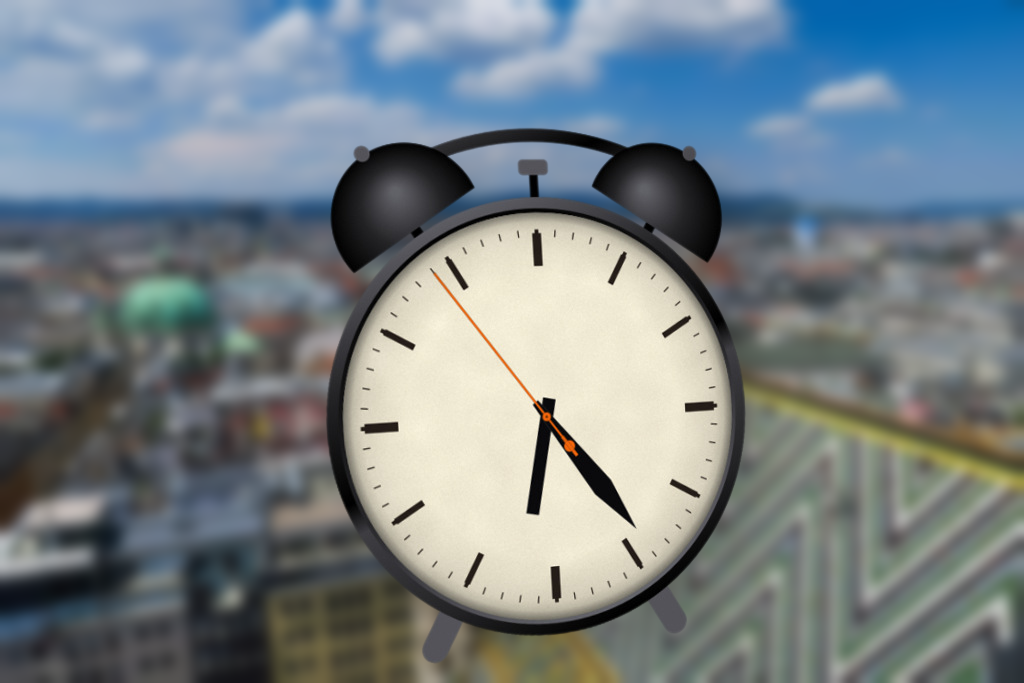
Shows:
{"hour": 6, "minute": 23, "second": 54}
